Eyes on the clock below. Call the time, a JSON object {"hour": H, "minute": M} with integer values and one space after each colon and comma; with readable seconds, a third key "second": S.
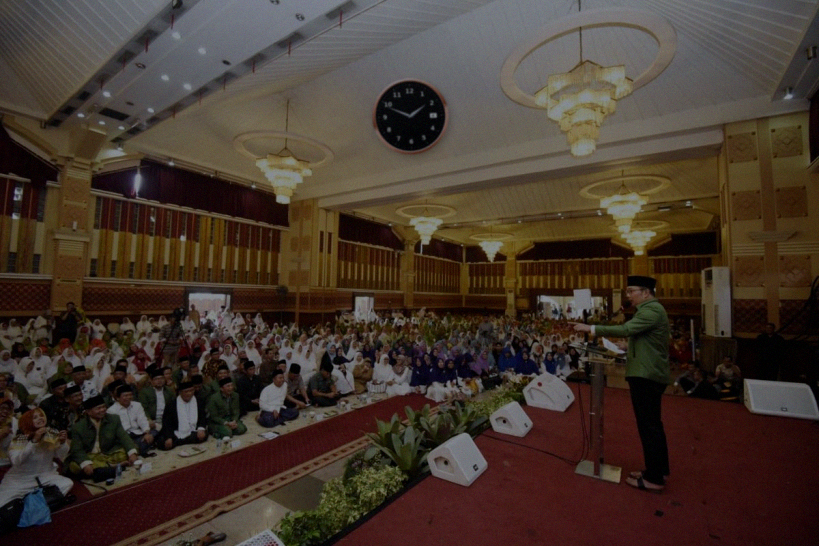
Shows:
{"hour": 1, "minute": 49}
